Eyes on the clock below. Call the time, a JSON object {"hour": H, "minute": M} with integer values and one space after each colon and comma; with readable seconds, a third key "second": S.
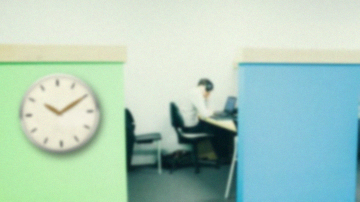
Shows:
{"hour": 10, "minute": 10}
